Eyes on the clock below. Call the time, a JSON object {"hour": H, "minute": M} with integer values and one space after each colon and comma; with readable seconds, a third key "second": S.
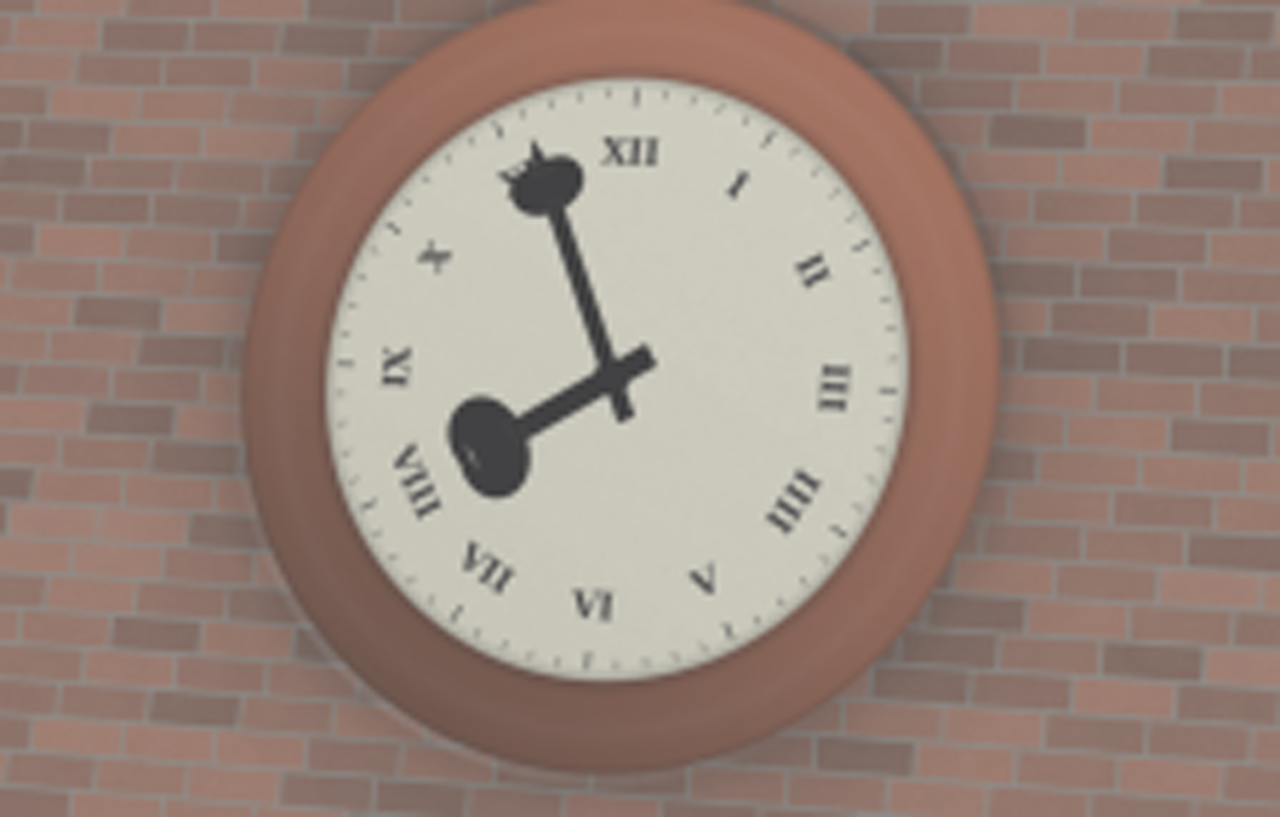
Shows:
{"hour": 7, "minute": 56}
